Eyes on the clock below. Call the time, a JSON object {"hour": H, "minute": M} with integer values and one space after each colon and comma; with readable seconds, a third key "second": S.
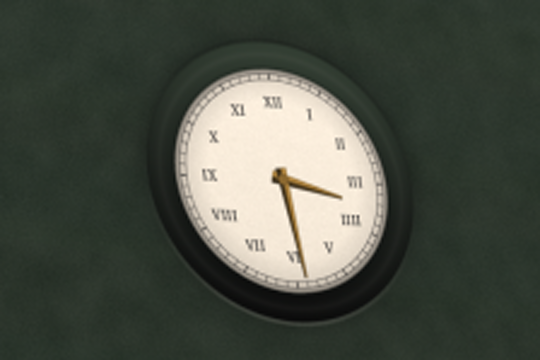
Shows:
{"hour": 3, "minute": 29}
